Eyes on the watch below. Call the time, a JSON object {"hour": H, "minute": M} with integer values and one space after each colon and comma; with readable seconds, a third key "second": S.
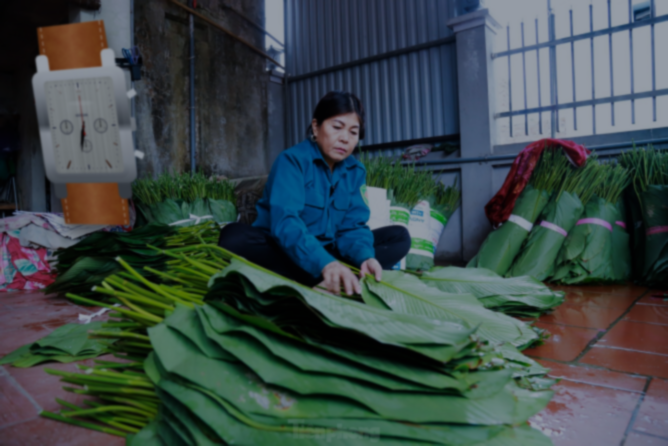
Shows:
{"hour": 6, "minute": 32}
